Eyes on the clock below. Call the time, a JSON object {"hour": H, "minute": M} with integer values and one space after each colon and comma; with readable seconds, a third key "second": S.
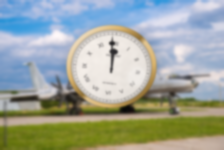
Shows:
{"hour": 11, "minute": 59}
